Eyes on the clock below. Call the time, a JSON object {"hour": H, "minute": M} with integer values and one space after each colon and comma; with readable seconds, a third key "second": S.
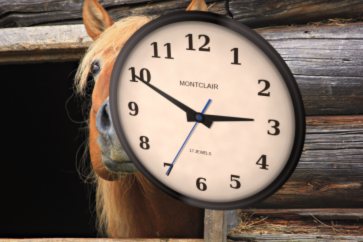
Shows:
{"hour": 2, "minute": 49, "second": 35}
